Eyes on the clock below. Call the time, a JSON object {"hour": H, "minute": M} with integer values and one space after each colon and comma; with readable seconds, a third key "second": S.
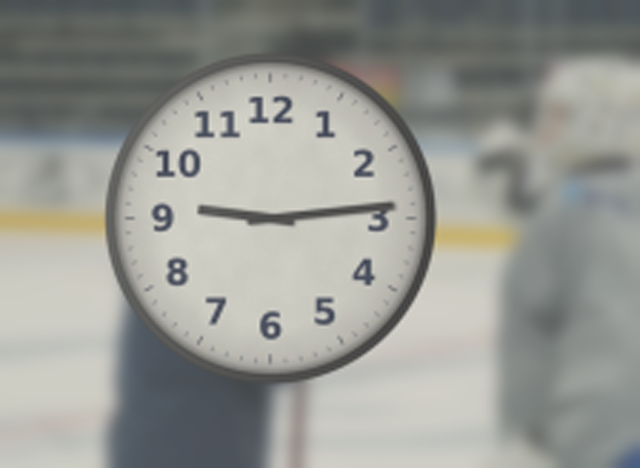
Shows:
{"hour": 9, "minute": 14}
